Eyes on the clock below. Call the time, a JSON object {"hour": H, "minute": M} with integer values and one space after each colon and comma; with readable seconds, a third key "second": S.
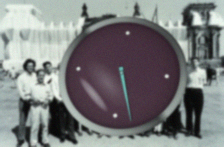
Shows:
{"hour": 5, "minute": 27}
